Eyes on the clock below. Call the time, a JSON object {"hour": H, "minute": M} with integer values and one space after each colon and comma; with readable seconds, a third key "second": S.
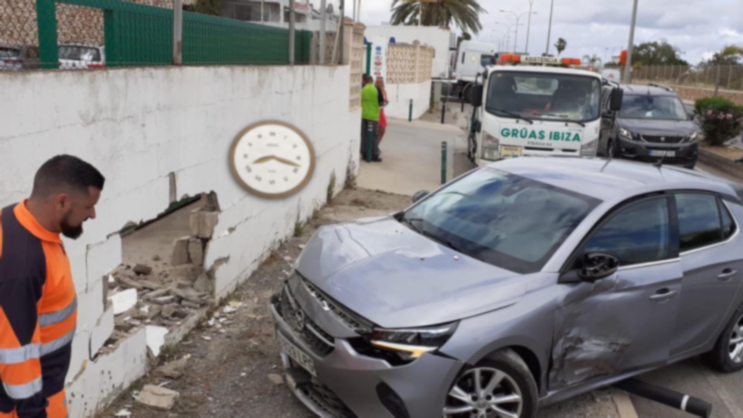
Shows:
{"hour": 8, "minute": 18}
